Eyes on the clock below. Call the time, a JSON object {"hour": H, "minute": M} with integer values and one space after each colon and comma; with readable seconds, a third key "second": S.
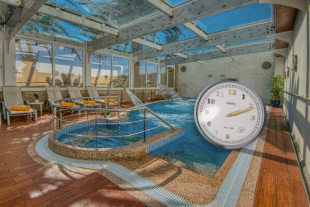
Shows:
{"hour": 2, "minute": 11}
